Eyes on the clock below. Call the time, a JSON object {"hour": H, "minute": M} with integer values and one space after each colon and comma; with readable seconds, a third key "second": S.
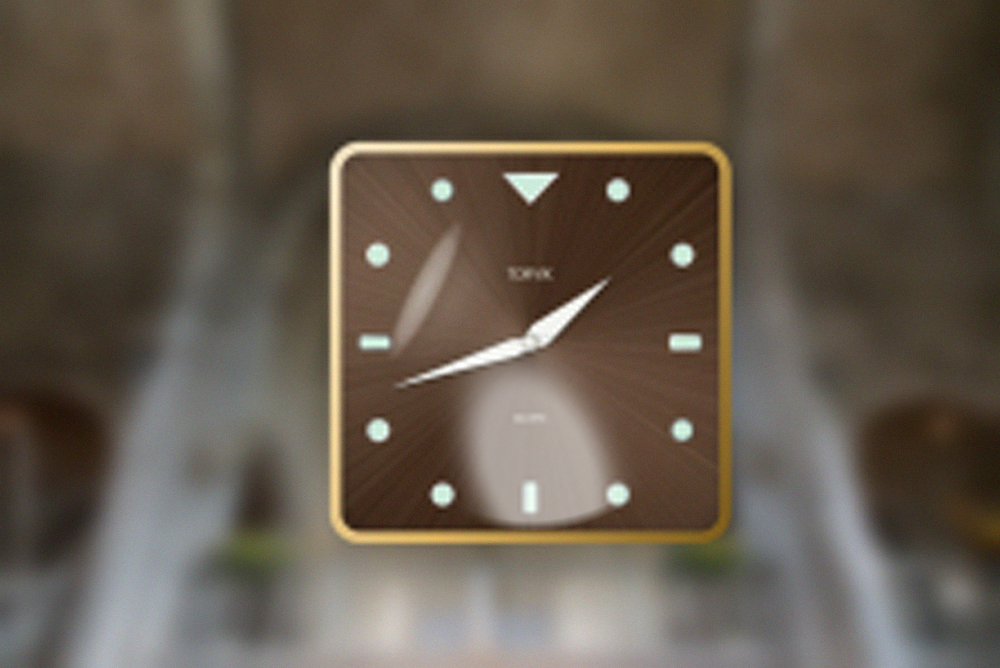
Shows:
{"hour": 1, "minute": 42}
